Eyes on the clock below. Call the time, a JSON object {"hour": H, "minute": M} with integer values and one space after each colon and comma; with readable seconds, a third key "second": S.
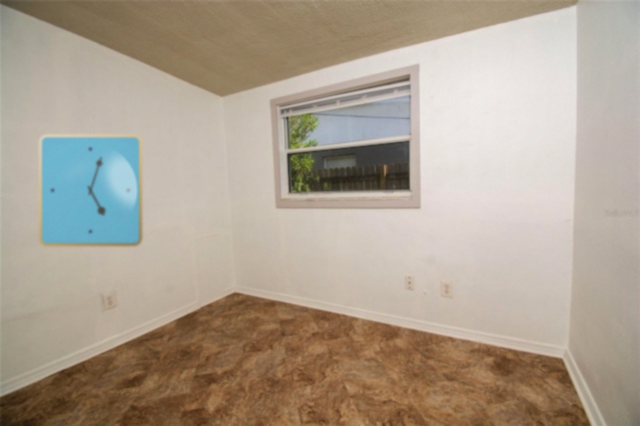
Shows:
{"hour": 5, "minute": 3}
